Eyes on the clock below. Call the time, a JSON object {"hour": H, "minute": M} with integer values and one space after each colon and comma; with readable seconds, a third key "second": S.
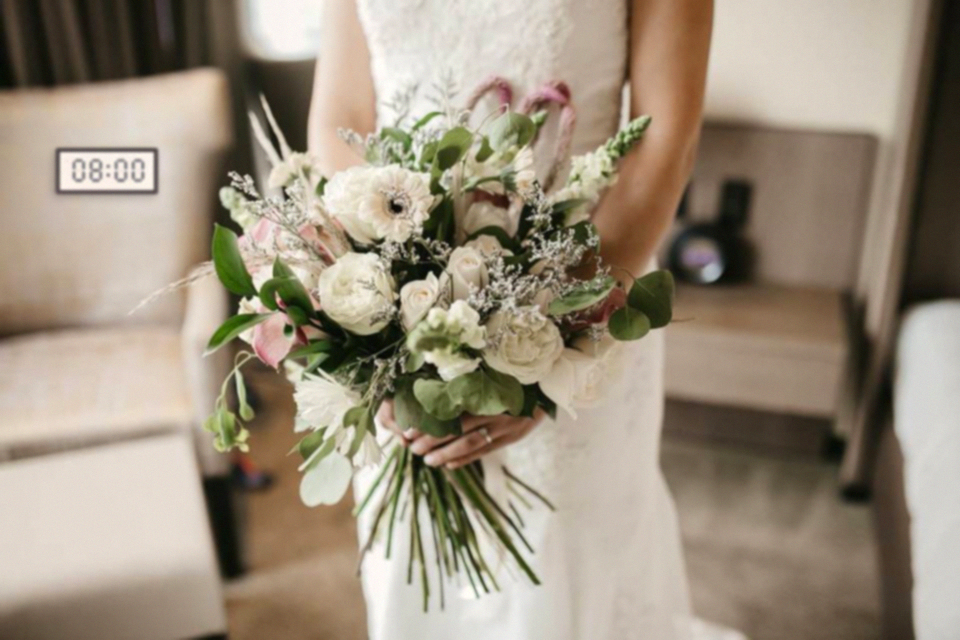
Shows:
{"hour": 8, "minute": 0}
